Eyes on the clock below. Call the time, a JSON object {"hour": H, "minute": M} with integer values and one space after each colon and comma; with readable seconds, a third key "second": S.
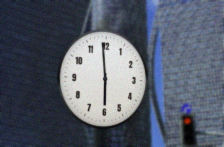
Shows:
{"hour": 5, "minute": 59}
